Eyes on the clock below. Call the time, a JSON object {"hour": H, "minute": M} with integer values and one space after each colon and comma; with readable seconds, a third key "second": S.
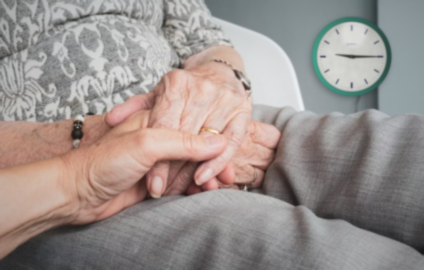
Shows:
{"hour": 9, "minute": 15}
